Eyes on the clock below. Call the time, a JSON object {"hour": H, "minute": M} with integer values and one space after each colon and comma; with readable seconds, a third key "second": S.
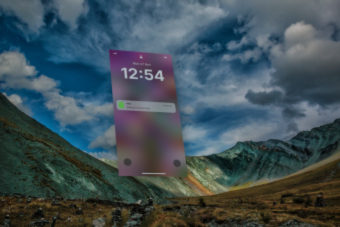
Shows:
{"hour": 12, "minute": 54}
